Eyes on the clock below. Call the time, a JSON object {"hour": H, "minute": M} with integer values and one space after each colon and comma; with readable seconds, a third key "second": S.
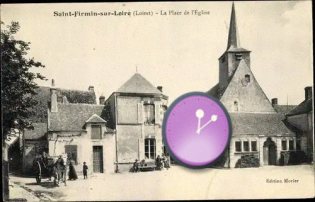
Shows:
{"hour": 12, "minute": 9}
